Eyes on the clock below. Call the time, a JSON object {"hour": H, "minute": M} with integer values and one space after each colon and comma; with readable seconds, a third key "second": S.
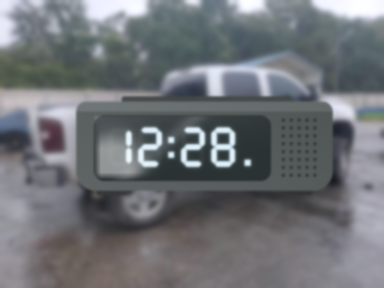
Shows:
{"hour": 12, "minute": 28}
